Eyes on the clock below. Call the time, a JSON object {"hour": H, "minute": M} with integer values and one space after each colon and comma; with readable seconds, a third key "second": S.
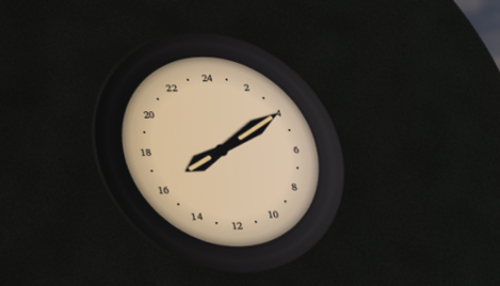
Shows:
{"hour": 16, "minute": 10}
